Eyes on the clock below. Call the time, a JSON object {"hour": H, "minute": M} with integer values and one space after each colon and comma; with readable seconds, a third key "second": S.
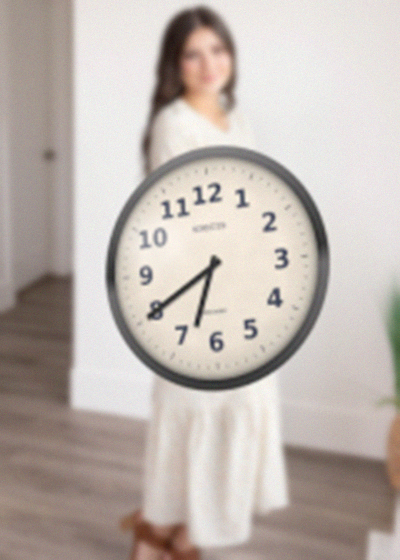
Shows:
{"hour": 6, "minute": 40}
